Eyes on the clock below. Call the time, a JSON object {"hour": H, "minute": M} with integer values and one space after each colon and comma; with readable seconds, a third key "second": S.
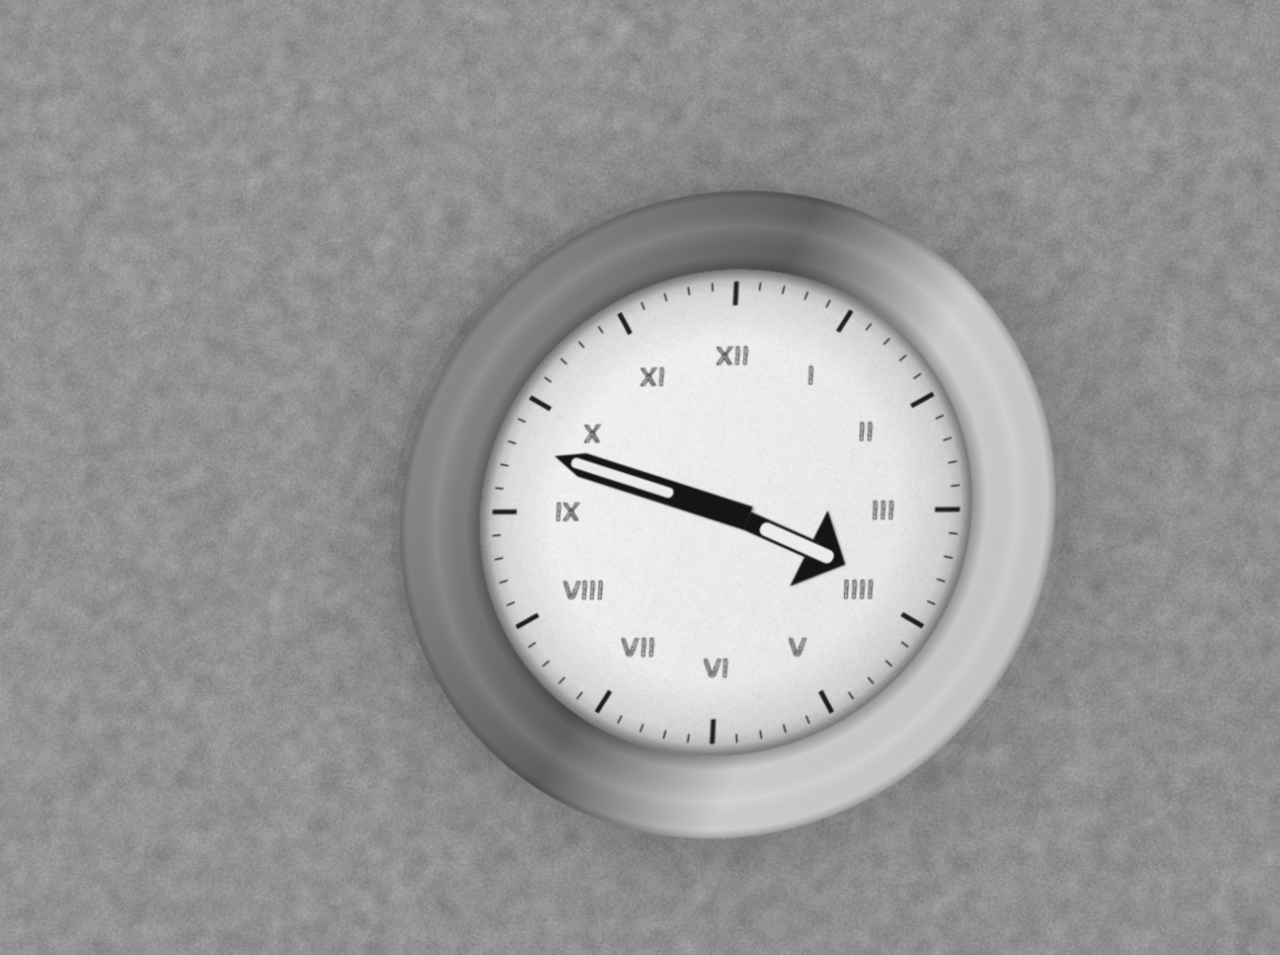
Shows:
{"hour": 3, "minute": 48}
